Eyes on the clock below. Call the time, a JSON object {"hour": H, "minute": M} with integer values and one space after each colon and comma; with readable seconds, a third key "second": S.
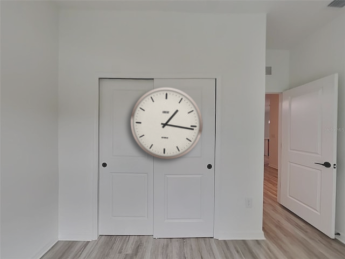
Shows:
{"hour": 1, "minute": 16}
